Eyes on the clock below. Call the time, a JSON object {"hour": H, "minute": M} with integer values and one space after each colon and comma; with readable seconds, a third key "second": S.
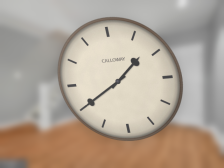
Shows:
{"hour": 1, "minute": 40}
